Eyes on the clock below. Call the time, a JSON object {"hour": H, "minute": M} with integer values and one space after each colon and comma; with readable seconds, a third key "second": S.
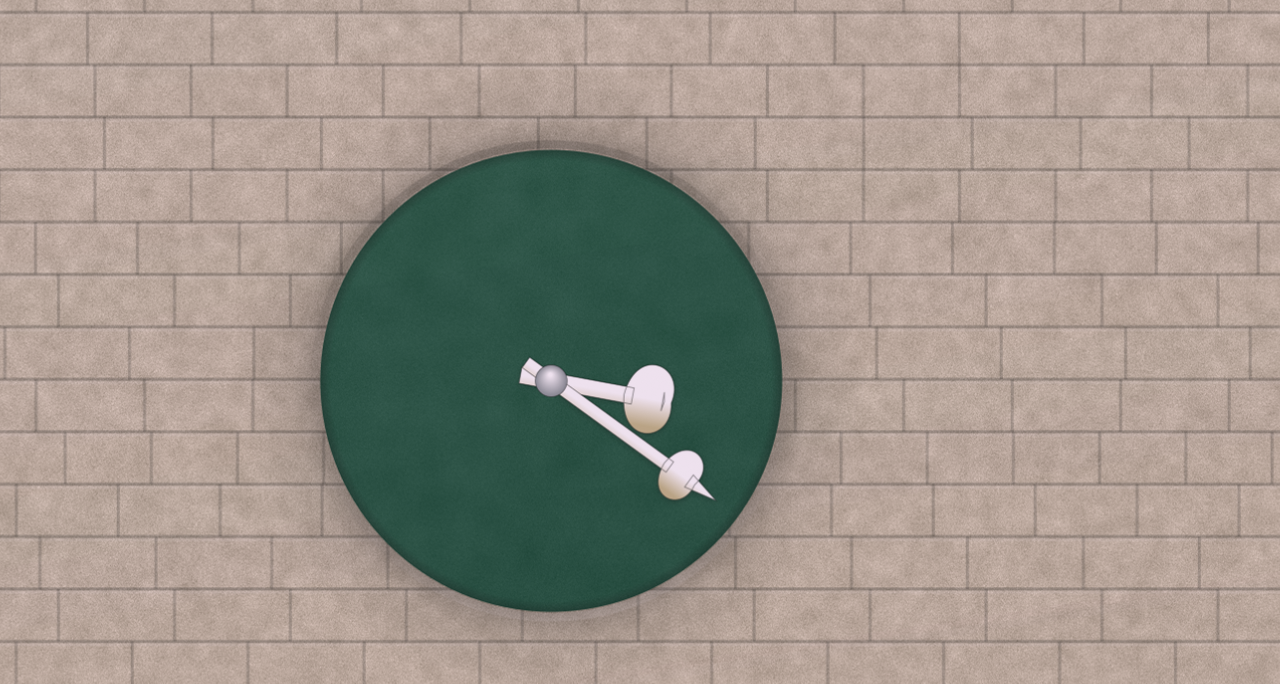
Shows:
{"hour": 3, "minute": 21}
